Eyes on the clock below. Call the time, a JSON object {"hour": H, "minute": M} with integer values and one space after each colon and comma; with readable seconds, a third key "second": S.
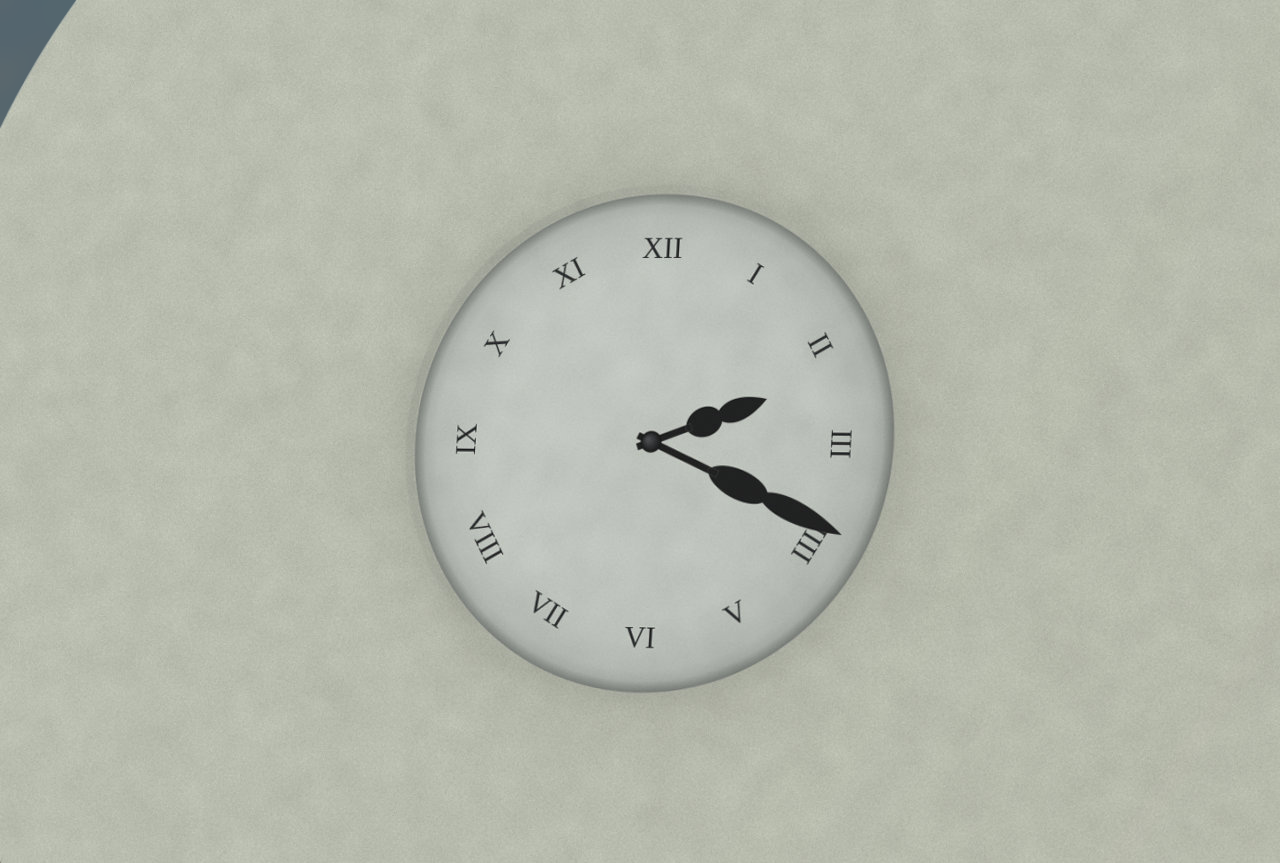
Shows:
{"hour": 2, "minute": 19}
